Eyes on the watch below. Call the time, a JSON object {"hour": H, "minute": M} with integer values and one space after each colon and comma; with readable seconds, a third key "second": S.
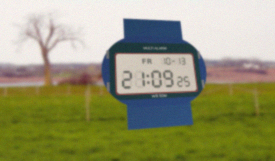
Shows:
{"hour": 21, "minute": 9, "second": 25}
